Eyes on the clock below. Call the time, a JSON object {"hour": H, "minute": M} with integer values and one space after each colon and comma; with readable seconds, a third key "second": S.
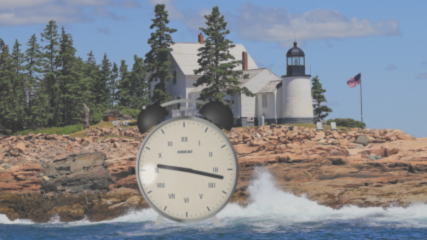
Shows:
{"hour": 9, "minute": 17}
